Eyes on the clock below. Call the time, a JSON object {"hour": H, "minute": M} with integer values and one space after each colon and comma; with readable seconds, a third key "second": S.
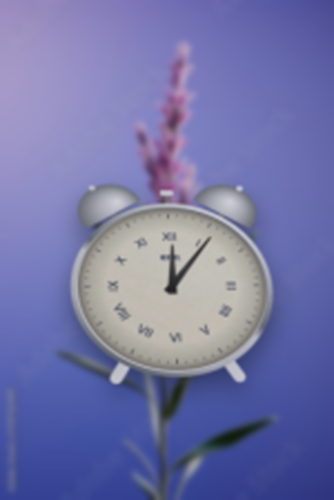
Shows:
{"hour": 12, "minute": 6}
